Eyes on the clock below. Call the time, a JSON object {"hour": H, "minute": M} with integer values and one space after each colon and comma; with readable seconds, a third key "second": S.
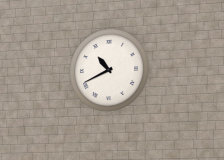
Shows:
{"hour": 10, "minute": 41}
